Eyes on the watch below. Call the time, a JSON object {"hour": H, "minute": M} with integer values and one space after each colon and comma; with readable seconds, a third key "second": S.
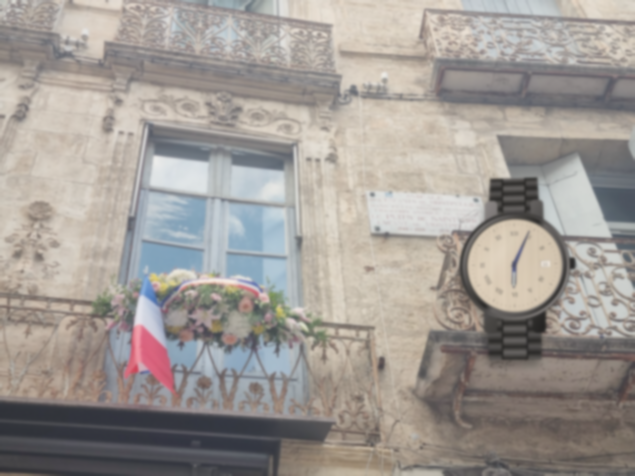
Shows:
{"hour": 6, "minute": 4}
